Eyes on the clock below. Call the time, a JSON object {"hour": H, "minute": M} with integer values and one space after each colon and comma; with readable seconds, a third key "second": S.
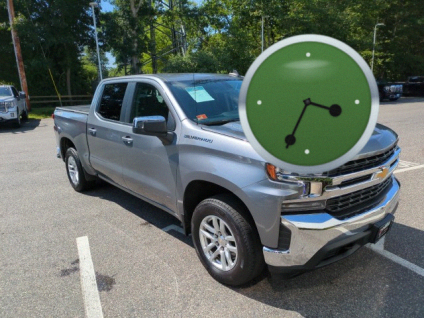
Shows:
{"hour": 3, "minute": 34}
